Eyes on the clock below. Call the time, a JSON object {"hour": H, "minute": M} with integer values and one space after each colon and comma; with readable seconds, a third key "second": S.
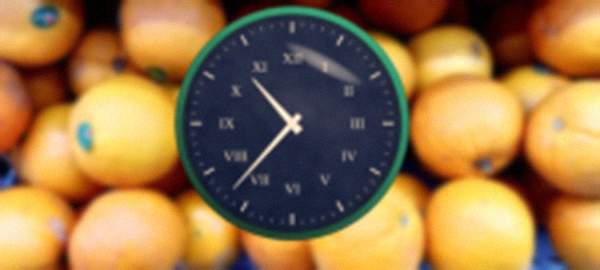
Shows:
{"hour": 10, "minute": 37}
